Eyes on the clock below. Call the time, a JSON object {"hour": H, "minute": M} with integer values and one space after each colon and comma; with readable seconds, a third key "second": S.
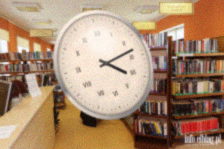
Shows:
{"hour": 4, "minute": 13}
